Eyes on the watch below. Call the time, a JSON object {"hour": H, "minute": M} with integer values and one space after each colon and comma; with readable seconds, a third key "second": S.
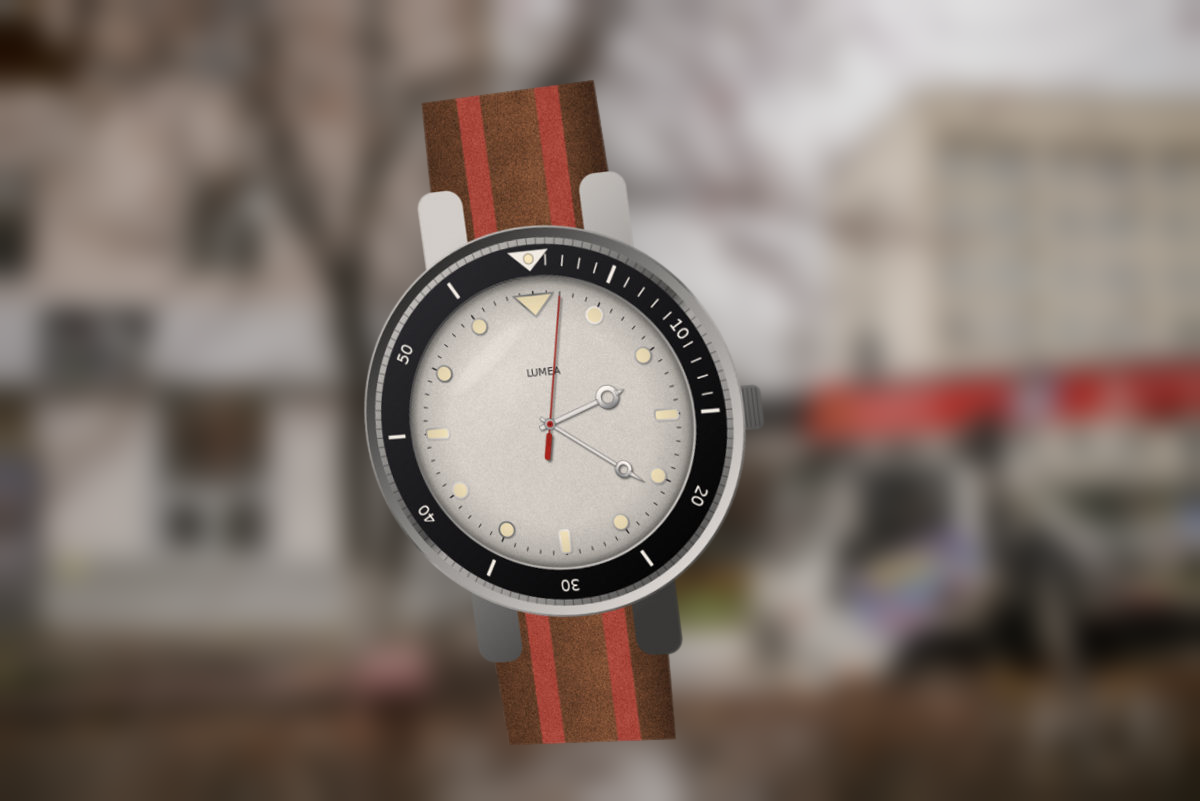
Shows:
{"hour": 2, "minute": 21, "second": 2}
